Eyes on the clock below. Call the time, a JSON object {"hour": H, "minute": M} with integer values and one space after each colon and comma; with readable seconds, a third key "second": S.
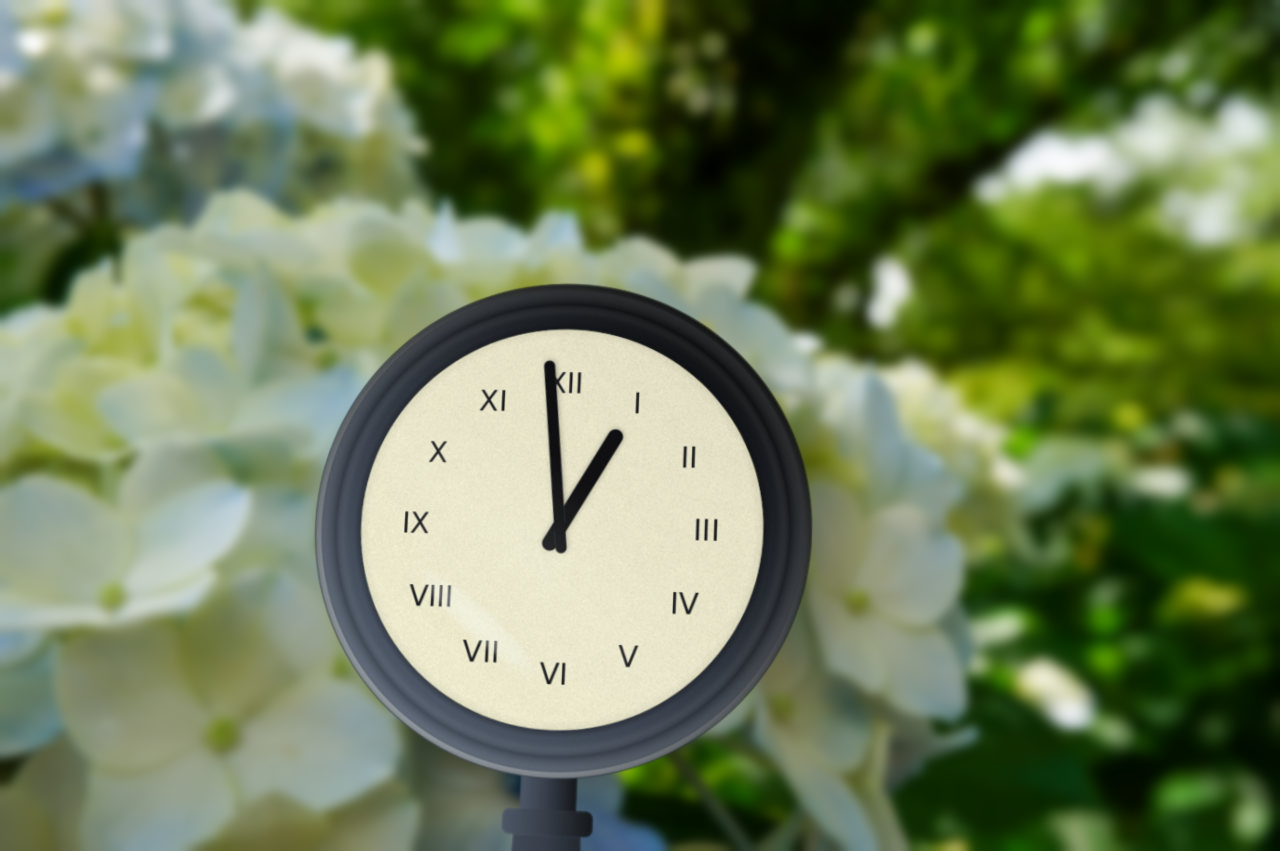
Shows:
{"hour": 12, "minute": 59}
